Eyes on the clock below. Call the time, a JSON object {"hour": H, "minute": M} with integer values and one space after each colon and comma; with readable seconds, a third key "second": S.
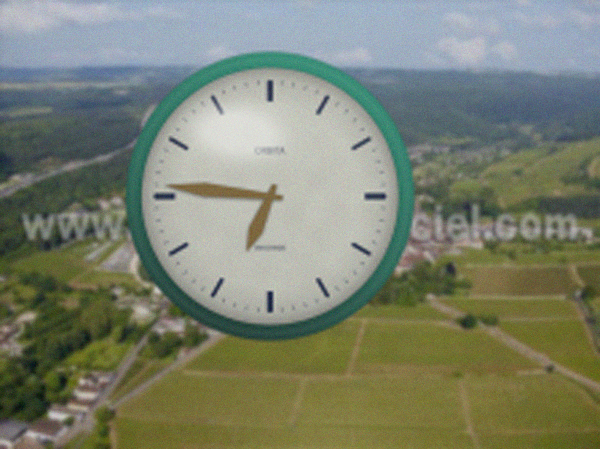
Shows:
{"hour": 6, "minute": 46}
